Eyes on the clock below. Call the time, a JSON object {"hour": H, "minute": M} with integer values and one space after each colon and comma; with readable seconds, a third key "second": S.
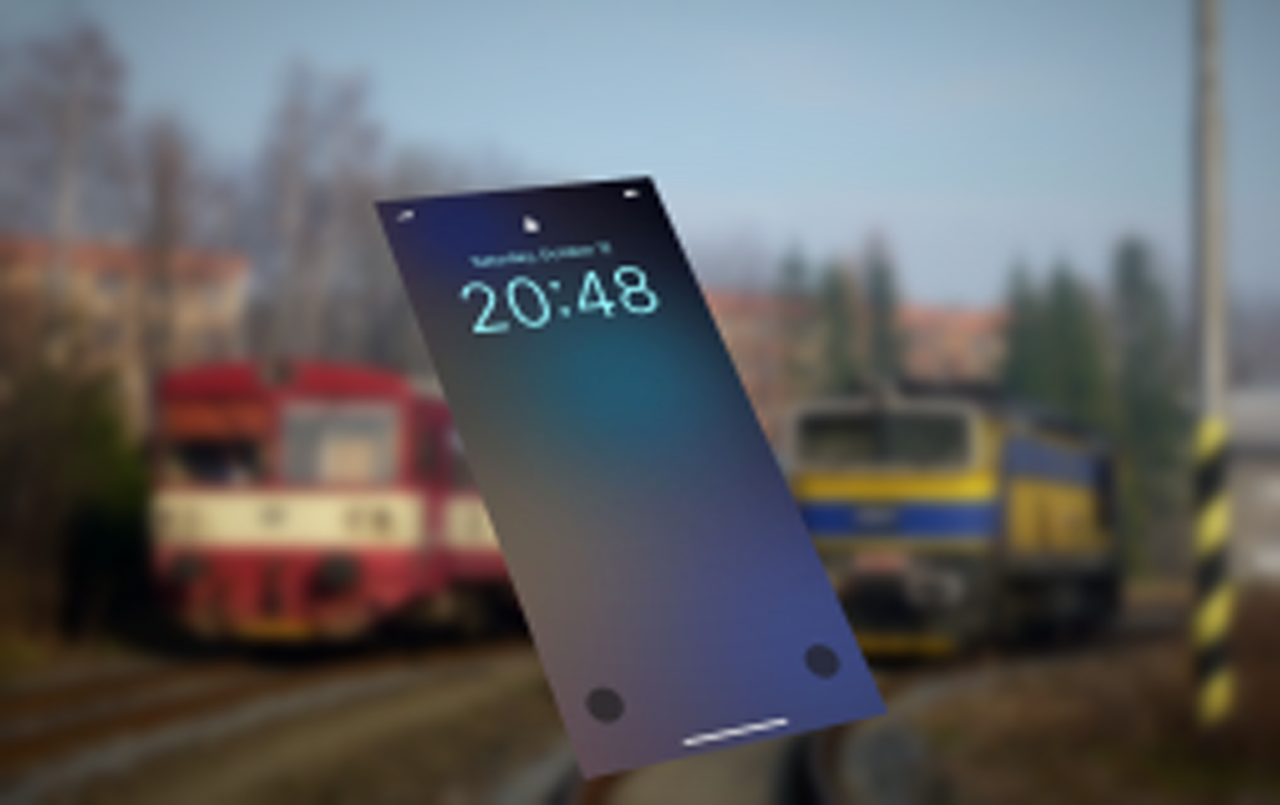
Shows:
{"hour": 20, "minute": 48}
